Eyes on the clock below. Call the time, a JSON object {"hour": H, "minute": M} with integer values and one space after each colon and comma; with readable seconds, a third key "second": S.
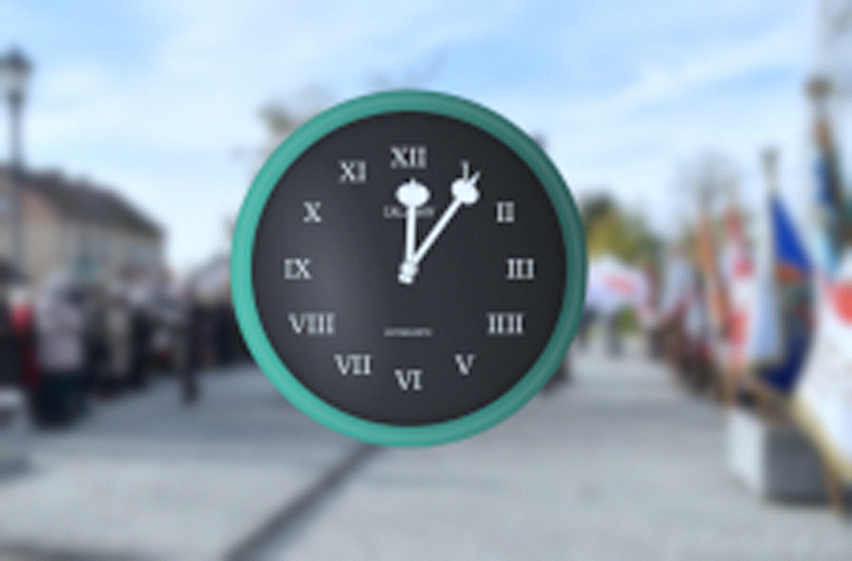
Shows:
{"hour": 12, "minute": 6}
